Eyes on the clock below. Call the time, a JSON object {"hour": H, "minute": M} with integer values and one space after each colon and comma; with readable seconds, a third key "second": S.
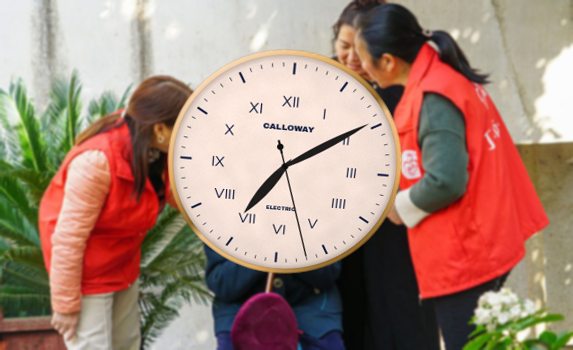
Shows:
{"hour": 7, "minute": 9, "second": 27}
